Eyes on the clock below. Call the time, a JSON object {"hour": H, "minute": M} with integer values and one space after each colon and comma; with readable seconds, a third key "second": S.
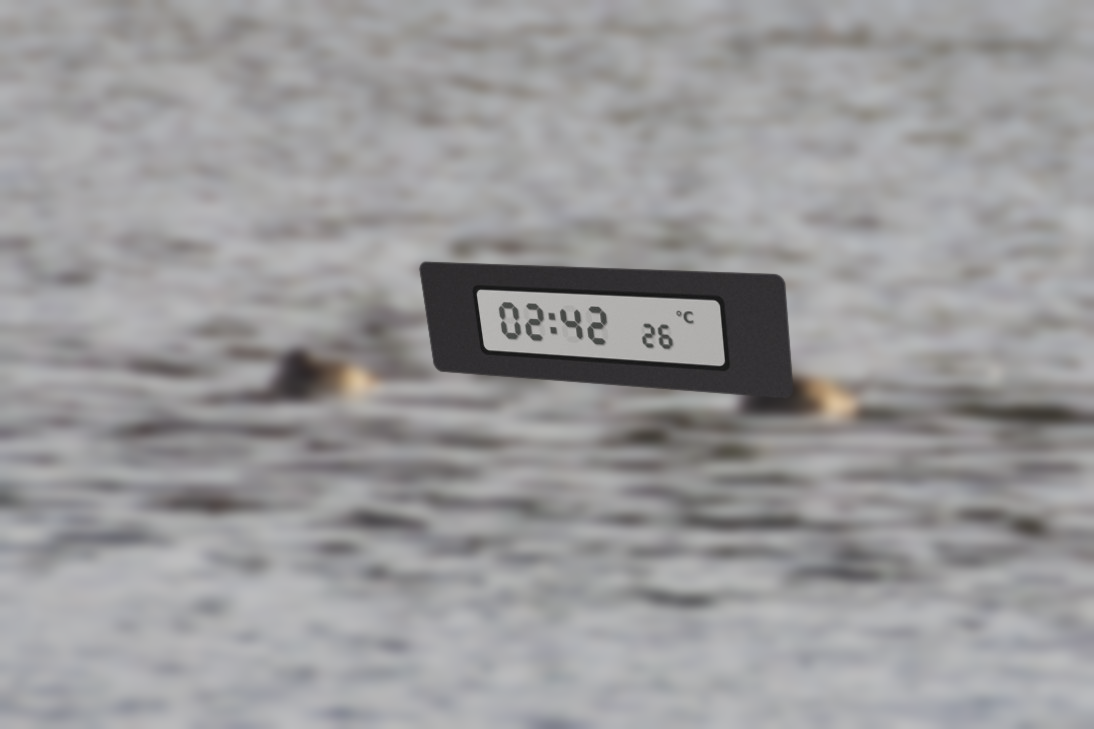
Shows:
{"hour": 2, "minute": 42}
